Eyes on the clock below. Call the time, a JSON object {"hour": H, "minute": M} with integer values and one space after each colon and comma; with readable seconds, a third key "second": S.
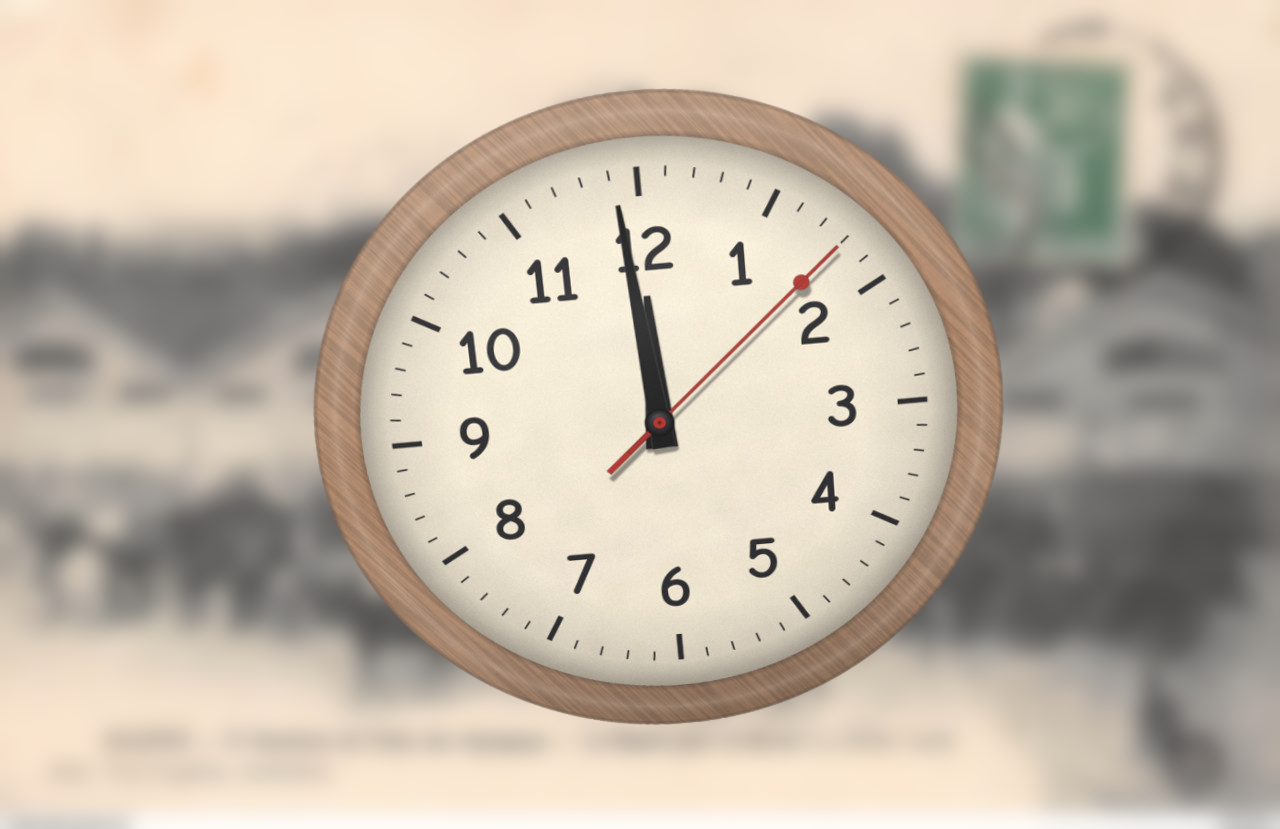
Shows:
{"hour": 11, "minute": 59, "second": 8}
